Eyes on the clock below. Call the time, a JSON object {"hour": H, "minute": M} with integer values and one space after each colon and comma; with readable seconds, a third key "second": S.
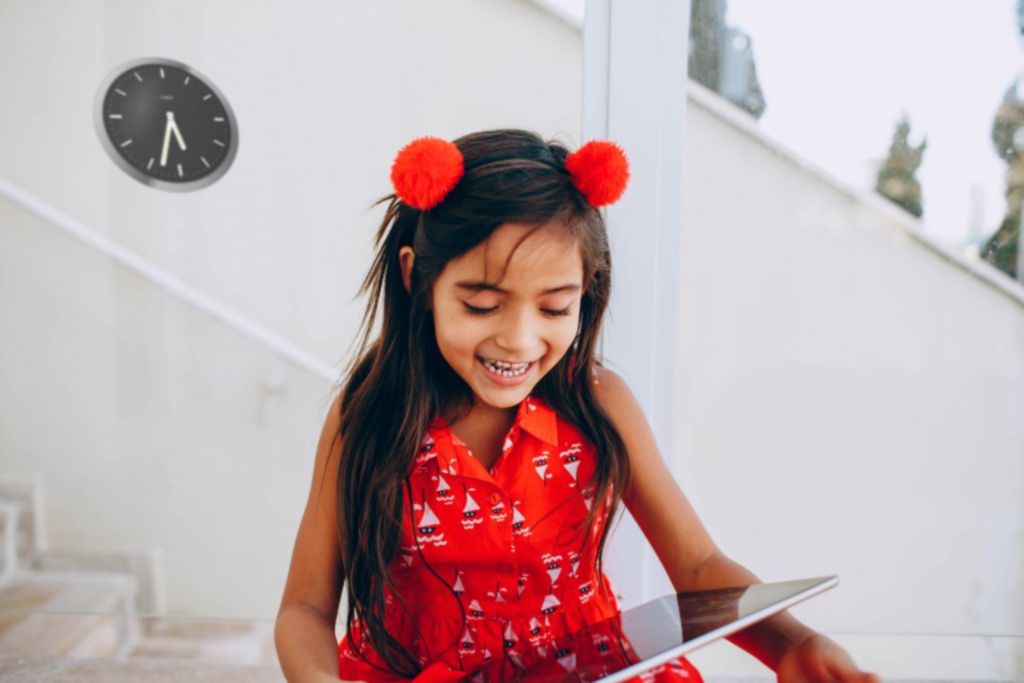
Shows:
{"hour": 5, "minute": 33}
